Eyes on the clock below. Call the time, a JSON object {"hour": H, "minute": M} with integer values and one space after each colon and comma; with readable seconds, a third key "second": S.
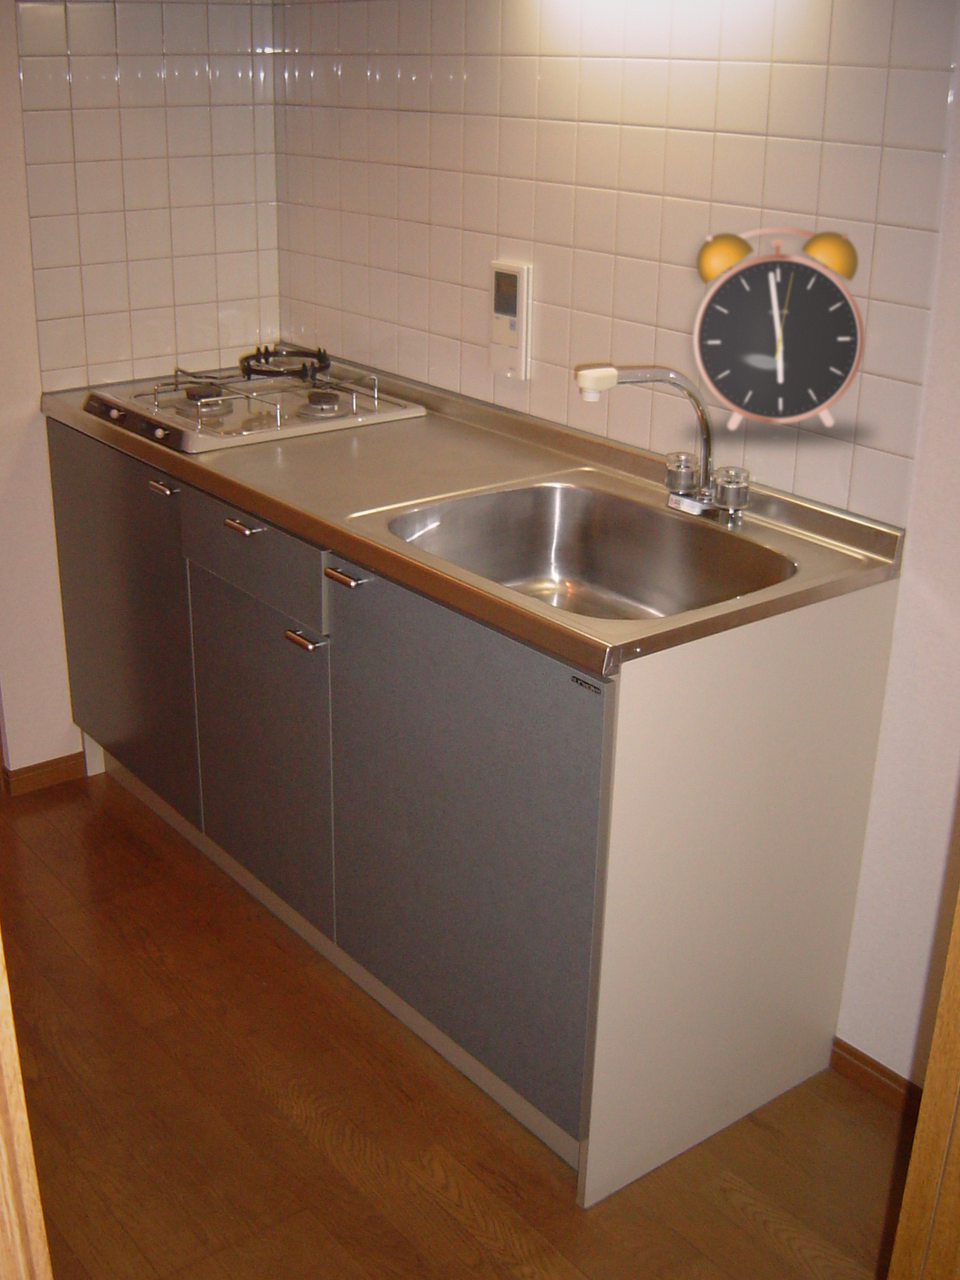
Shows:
{"hour": 5, "minute": 59, "second": 2}
